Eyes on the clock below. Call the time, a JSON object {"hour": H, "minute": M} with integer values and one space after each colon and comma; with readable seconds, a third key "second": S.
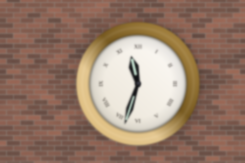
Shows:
{"hour": 11, "minute": 33}
